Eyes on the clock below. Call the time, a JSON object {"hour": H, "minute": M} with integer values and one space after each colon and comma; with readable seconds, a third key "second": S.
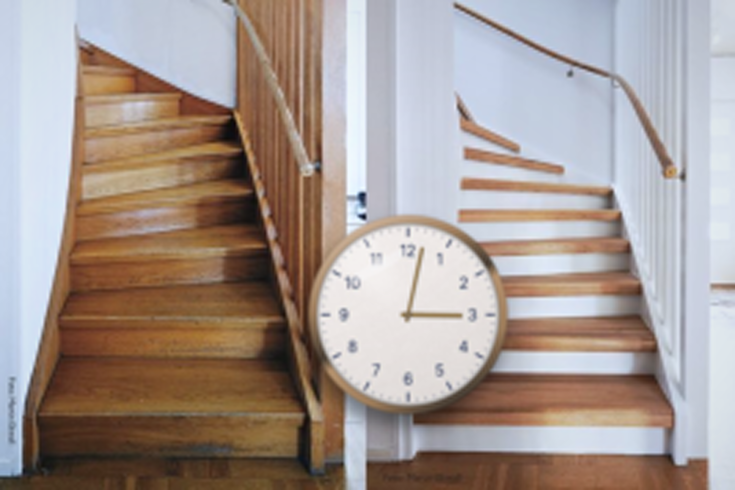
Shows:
{"hour": 3, "minute": 2}
